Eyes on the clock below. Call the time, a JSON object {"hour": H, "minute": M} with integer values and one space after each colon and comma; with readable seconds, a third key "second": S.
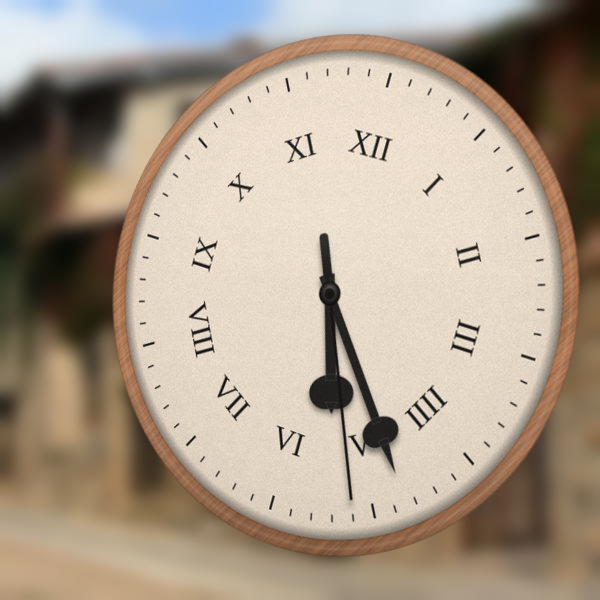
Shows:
{"hour": 5, "minute": 23, "second": 26}
